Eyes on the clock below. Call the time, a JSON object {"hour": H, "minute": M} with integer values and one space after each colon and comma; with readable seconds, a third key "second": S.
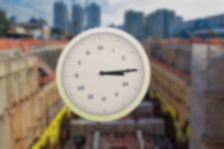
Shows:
{"hour": 3, "minute": 15}
